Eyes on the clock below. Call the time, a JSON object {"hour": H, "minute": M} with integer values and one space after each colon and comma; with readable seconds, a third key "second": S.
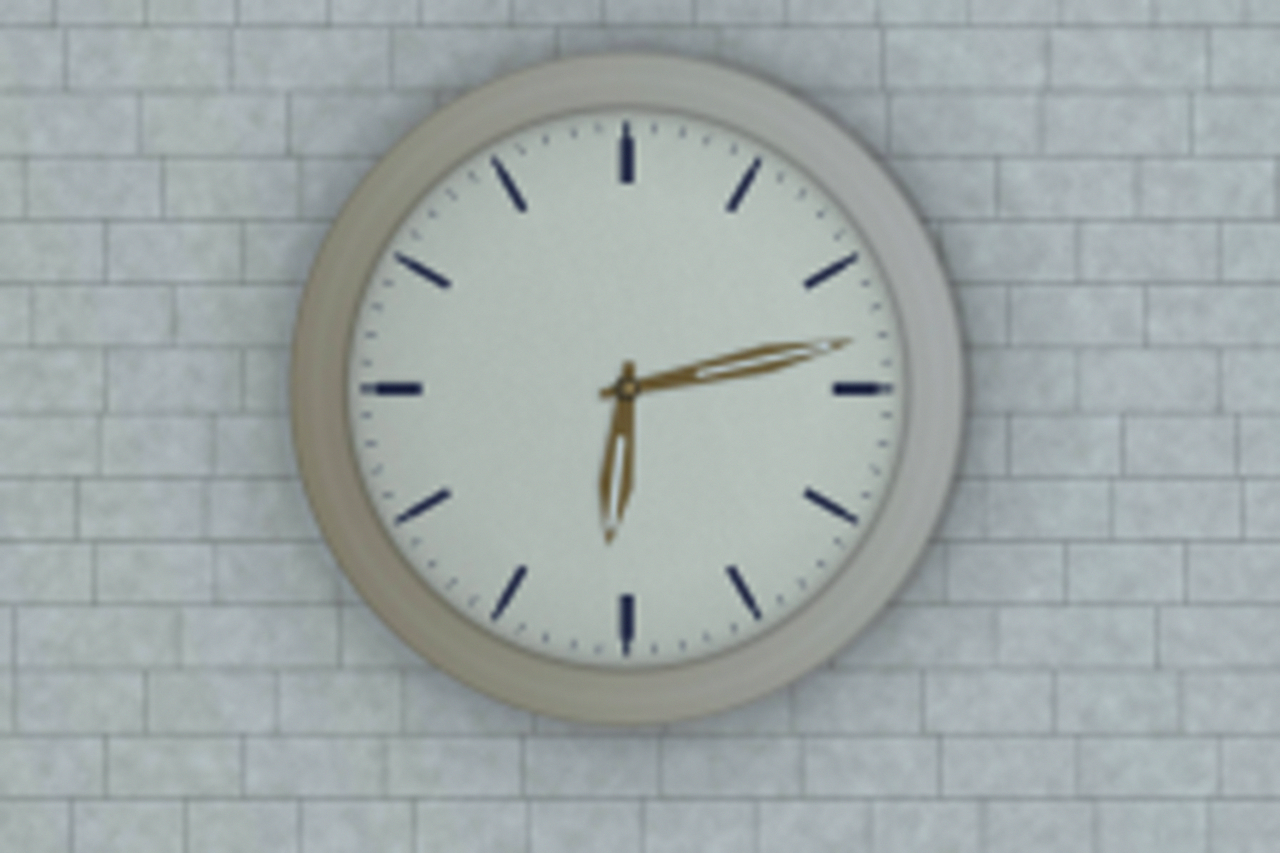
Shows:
{"hour": 6, "minute": 13}
